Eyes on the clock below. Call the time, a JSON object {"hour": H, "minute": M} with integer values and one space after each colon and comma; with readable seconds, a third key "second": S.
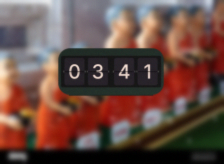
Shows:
{"hour": 3, "minute": 41}
